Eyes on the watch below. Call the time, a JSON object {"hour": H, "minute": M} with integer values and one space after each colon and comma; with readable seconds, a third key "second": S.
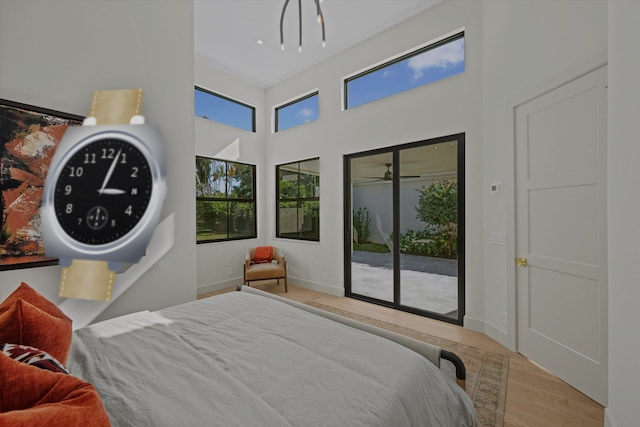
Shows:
{"hour": 3, "minute": 3}
